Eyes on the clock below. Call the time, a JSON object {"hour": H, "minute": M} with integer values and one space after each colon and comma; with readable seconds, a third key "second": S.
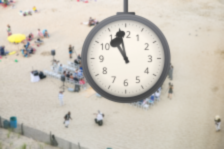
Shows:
{"hour": 10, "minute": 58}
